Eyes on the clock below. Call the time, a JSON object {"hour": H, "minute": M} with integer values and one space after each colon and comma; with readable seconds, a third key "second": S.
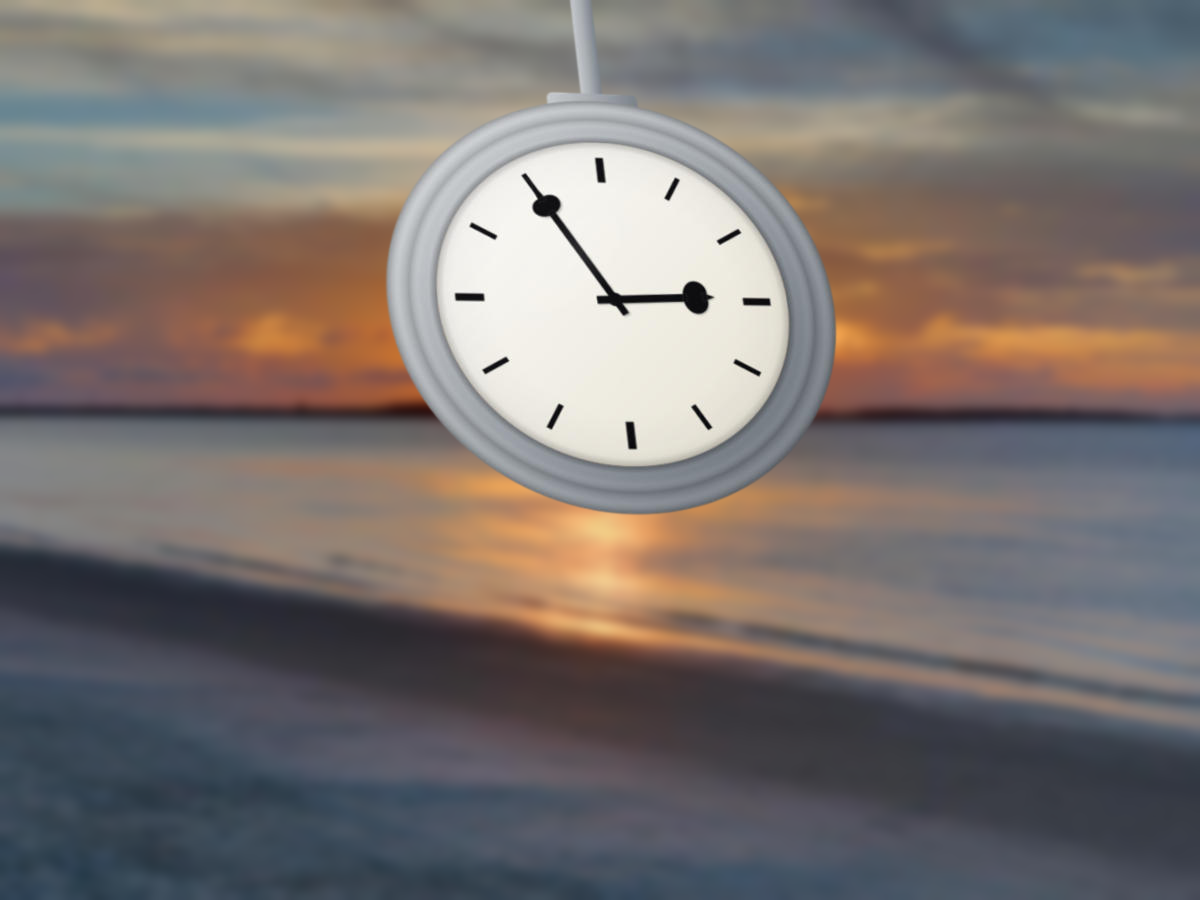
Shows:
{"hour": 2, "minute": 55}
